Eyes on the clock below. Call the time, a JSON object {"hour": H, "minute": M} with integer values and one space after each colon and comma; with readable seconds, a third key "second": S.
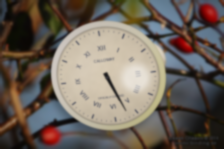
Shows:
{"hour": 5, "minute": 27}
